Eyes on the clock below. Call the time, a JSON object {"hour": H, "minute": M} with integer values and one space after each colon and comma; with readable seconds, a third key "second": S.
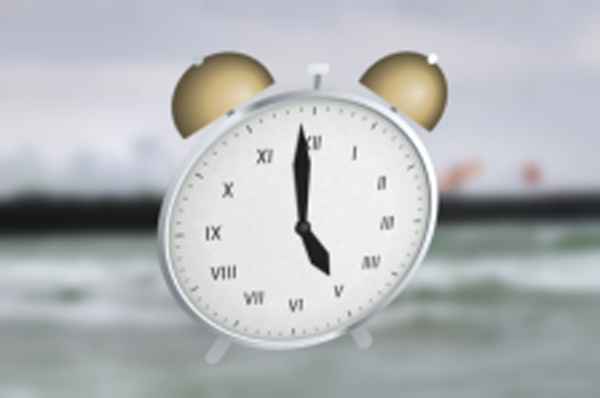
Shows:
{"hour": 4, "minute": 59}
